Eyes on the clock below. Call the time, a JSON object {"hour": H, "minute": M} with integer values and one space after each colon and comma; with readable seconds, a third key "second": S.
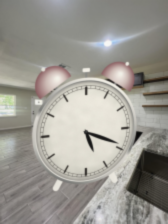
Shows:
{"hour": 5, "minute": 19}
